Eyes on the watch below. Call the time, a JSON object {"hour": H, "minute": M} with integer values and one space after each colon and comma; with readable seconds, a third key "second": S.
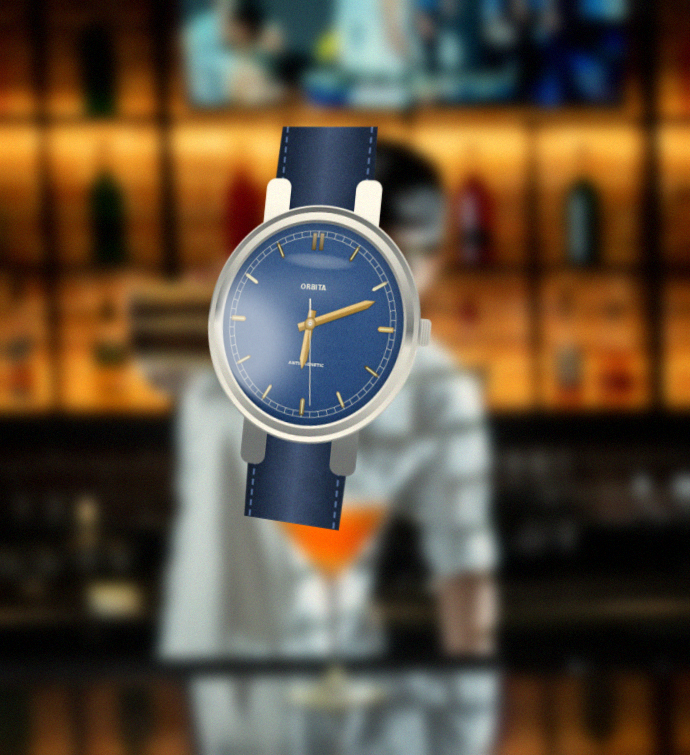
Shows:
{"hour": 6, "minute": 11, "second": 29}
